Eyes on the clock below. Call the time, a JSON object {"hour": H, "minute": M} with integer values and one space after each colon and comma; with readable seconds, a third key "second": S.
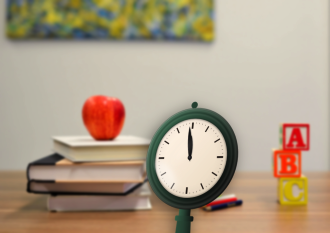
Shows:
{"hour": 11, "minute": 59}
